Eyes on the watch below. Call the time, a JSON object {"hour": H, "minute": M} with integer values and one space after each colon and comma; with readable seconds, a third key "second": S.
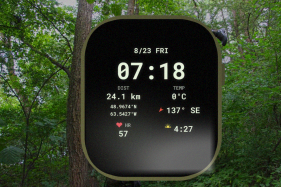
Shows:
{"hour": 7, "minute": 18}
